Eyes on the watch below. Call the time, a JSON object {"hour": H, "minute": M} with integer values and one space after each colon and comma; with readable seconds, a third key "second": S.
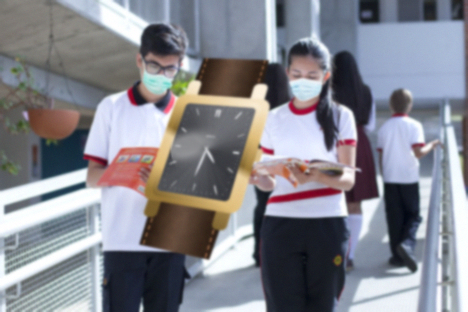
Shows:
{"hour": 4, "minute": 31}
